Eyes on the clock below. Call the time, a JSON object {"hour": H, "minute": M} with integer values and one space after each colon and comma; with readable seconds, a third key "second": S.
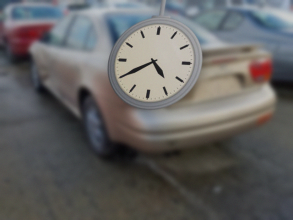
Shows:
{"hour": 4, "minute": 40}
